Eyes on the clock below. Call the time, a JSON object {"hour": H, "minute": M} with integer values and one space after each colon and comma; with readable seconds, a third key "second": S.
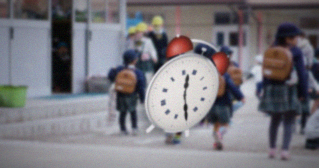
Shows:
{"hour": 11, "minute": 25}
